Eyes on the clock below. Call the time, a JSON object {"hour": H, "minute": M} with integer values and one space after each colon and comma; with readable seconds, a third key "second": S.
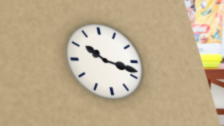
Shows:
{"hour": 10, "minute": 18}
